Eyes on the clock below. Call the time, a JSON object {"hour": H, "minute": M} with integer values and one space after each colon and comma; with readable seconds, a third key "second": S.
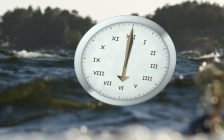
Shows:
{"hour": 6, "minute": 0}
